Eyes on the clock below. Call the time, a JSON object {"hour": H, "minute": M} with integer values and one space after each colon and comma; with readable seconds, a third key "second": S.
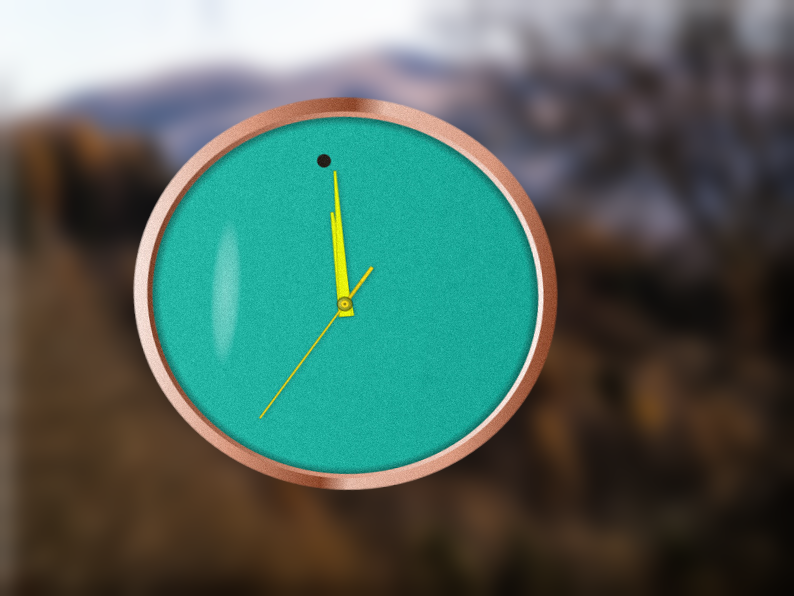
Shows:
{"hour": 12, "minute": 0, "second": 37}
